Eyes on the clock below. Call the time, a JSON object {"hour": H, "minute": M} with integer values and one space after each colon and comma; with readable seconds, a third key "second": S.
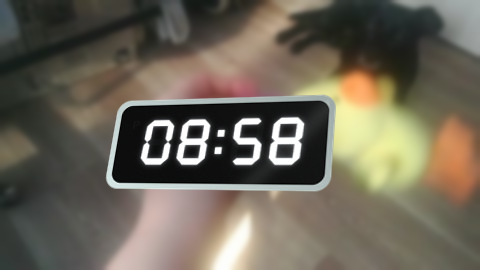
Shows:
{"hour": 8, "minute": 58}
